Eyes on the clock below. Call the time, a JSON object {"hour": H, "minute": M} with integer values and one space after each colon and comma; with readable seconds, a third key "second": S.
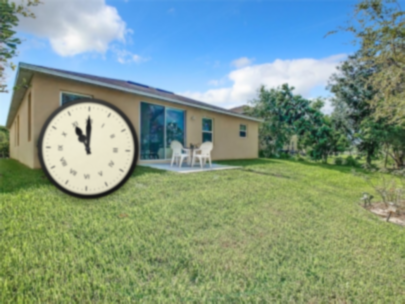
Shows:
{"hour": 11, "minute": 0}
